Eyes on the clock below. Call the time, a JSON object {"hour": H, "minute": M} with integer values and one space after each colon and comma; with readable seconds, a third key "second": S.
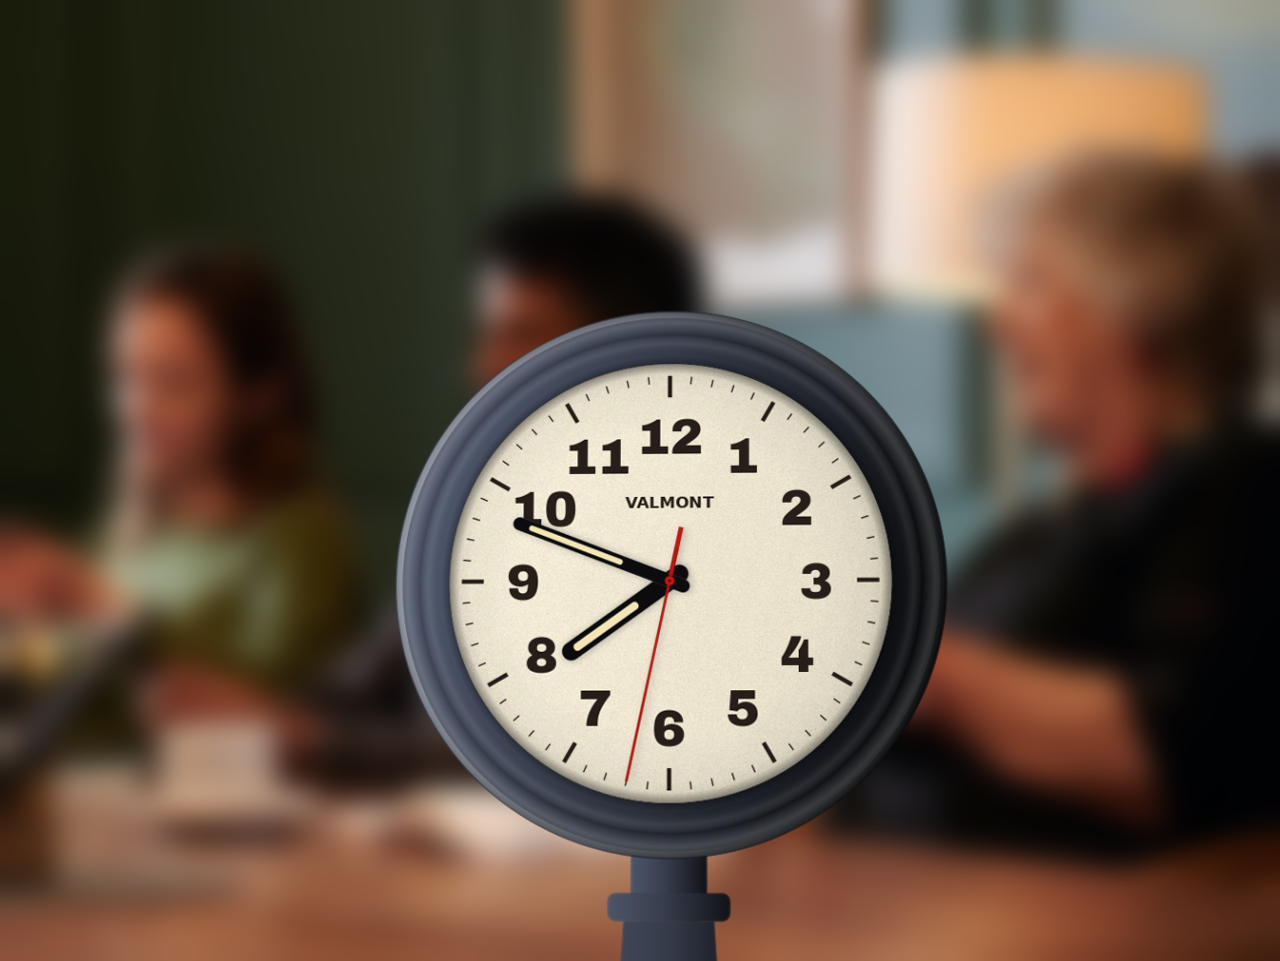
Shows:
{"hour": 7, "minute": 48, "second": 32}
